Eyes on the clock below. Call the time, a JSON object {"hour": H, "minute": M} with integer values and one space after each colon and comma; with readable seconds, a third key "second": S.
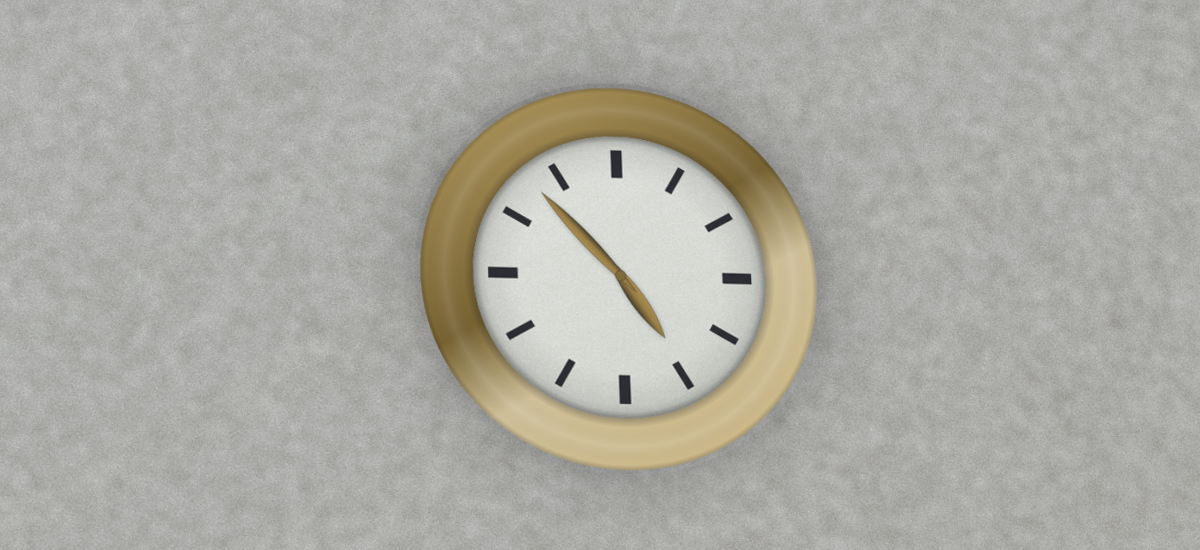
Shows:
{"hour": 4, "minute": 53}
